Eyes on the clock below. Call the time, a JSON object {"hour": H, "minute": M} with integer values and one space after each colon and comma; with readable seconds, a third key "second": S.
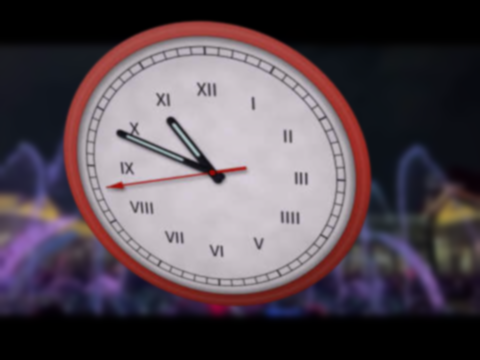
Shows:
{"hour": 10, "minute": 48, "second": 43}
